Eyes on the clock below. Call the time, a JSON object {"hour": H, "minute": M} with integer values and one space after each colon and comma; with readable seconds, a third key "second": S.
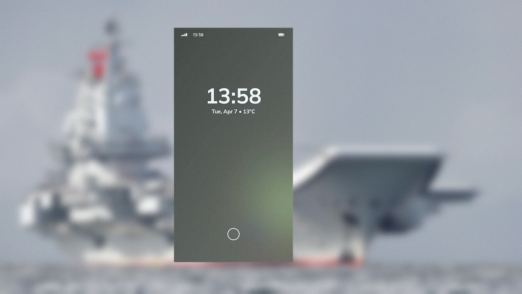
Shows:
{"hour": 13, "minute": 58}
